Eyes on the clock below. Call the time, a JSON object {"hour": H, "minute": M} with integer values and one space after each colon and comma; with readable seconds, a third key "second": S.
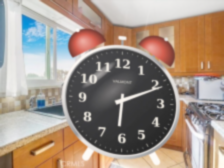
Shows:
{"hour": 6, "minute": 11}
